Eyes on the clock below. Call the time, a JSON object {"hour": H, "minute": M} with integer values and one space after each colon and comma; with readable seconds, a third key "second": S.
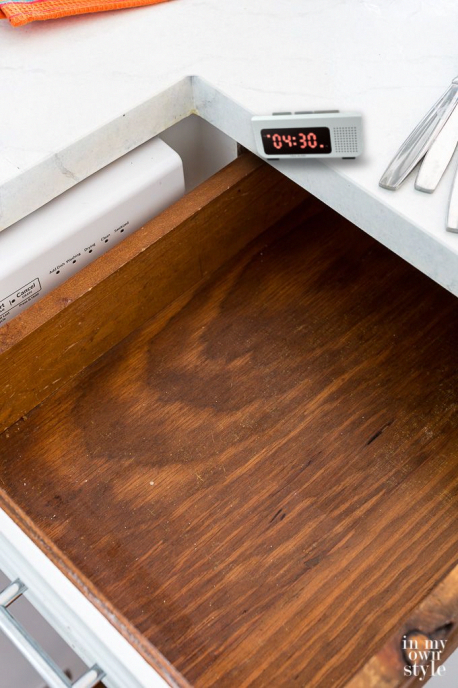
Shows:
{"hour": 4, "minute": 30}
